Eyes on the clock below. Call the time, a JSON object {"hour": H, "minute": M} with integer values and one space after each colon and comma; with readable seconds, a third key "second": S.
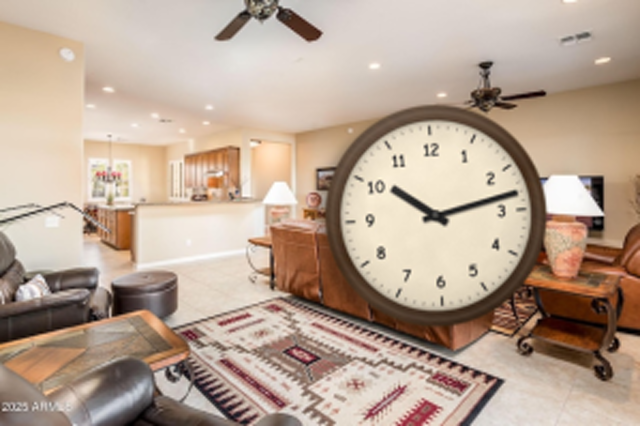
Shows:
{"hour": 10, "minute": 13}
